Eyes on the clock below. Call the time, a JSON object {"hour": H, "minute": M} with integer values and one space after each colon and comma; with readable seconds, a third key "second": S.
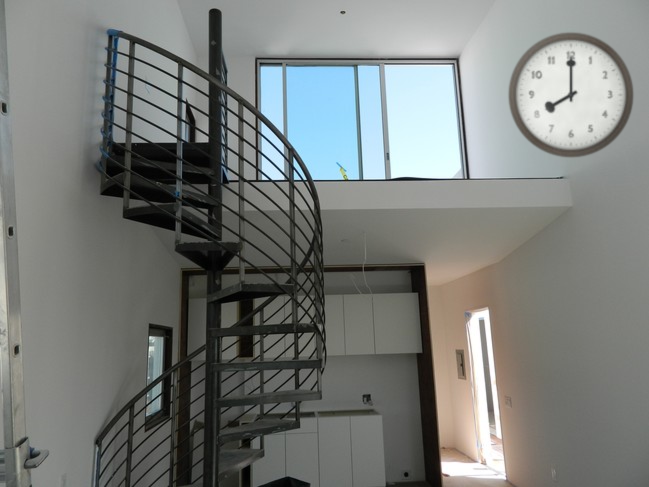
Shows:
{"hour": 8, "minute": 0}
